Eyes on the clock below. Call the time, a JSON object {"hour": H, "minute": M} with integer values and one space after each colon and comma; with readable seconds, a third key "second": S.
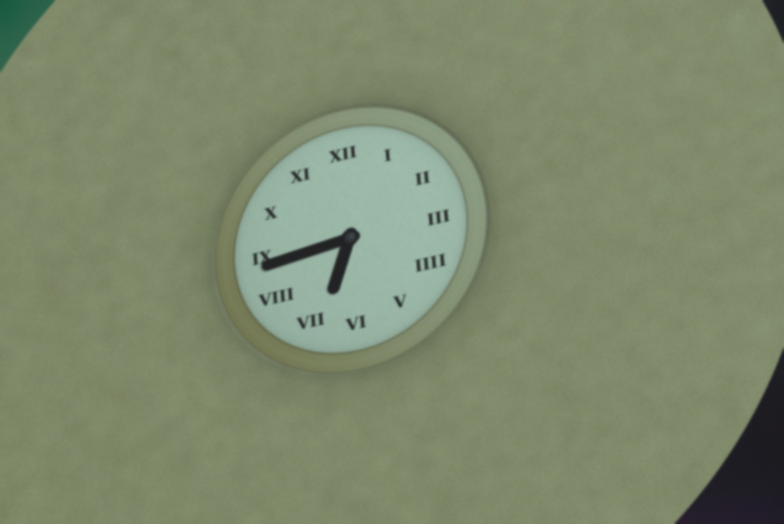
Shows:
{"hour": 6, "minute": 44}
